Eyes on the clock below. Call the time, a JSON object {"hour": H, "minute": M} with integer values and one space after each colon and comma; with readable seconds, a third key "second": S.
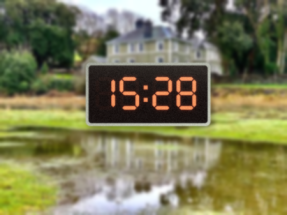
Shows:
{"hour": 15, "minute": 28}
